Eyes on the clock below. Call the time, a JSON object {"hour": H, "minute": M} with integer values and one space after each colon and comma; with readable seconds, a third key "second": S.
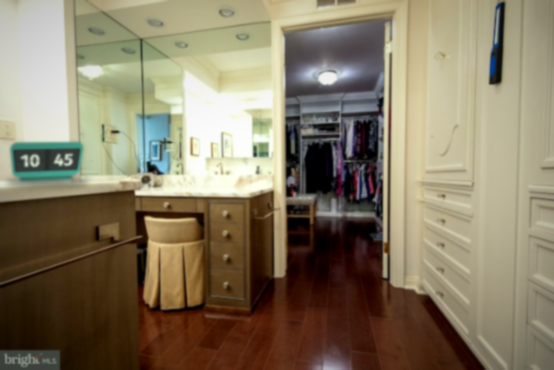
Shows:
{"hour": 10, "minute": 45}
